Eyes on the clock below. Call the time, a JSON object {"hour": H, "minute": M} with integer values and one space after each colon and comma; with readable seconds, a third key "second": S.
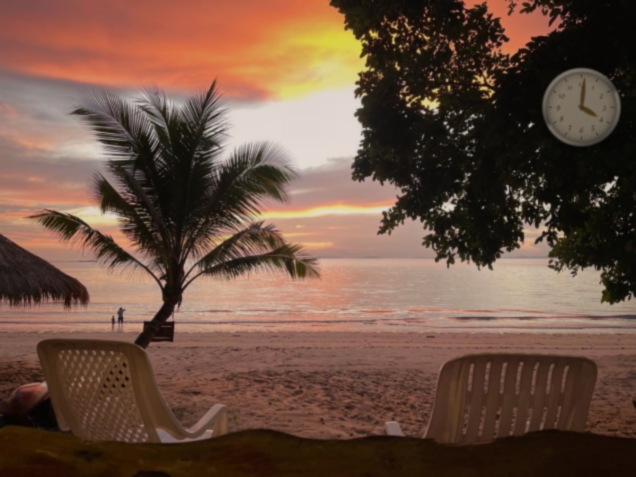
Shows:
{"hour": 4, "minute": 1}
